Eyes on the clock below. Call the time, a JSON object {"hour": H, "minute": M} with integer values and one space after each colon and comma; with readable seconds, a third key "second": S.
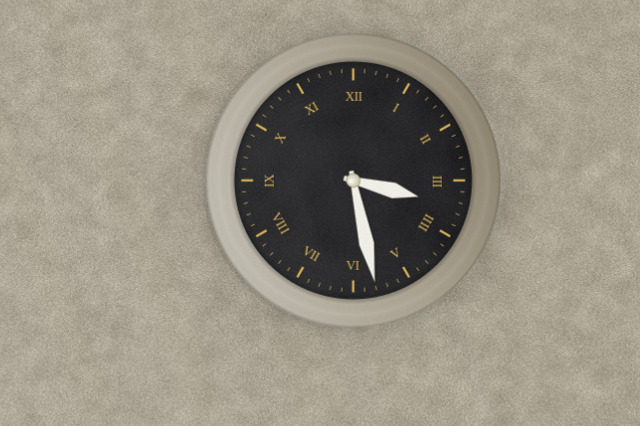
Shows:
{"hour": 3, "minute": 28}
